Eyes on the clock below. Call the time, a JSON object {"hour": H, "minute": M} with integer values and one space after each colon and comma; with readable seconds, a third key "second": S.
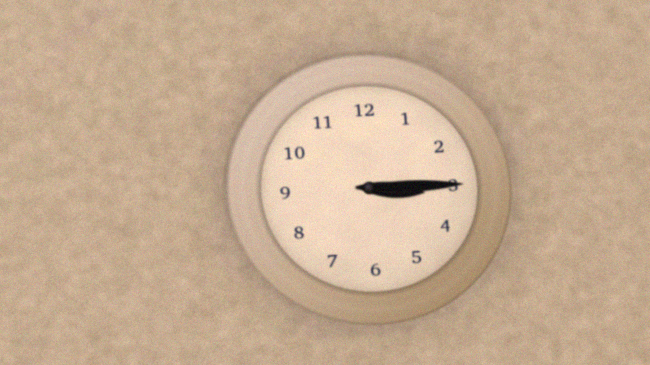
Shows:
{"hour": 3, "minute": 15}
